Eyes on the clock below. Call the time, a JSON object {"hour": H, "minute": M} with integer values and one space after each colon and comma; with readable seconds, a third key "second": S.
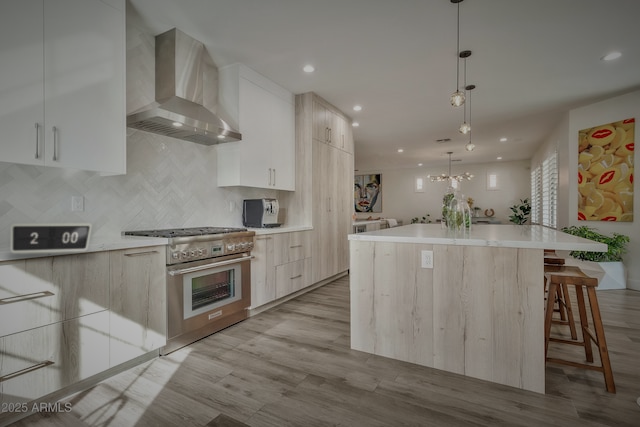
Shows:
{"hour": 2, "minute": 0}
